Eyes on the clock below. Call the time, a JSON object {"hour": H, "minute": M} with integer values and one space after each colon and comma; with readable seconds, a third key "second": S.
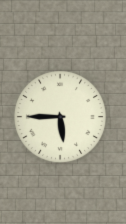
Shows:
{"hour": 5, "minute": 45}
